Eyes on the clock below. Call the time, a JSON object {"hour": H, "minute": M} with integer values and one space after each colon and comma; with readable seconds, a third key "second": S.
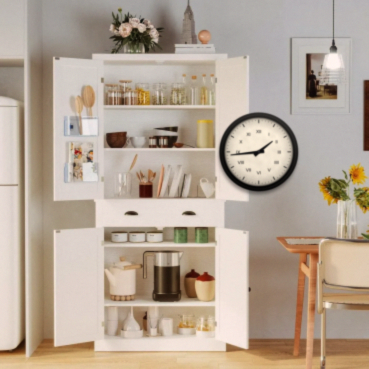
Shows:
{"hour": 1, "minute": 44}
